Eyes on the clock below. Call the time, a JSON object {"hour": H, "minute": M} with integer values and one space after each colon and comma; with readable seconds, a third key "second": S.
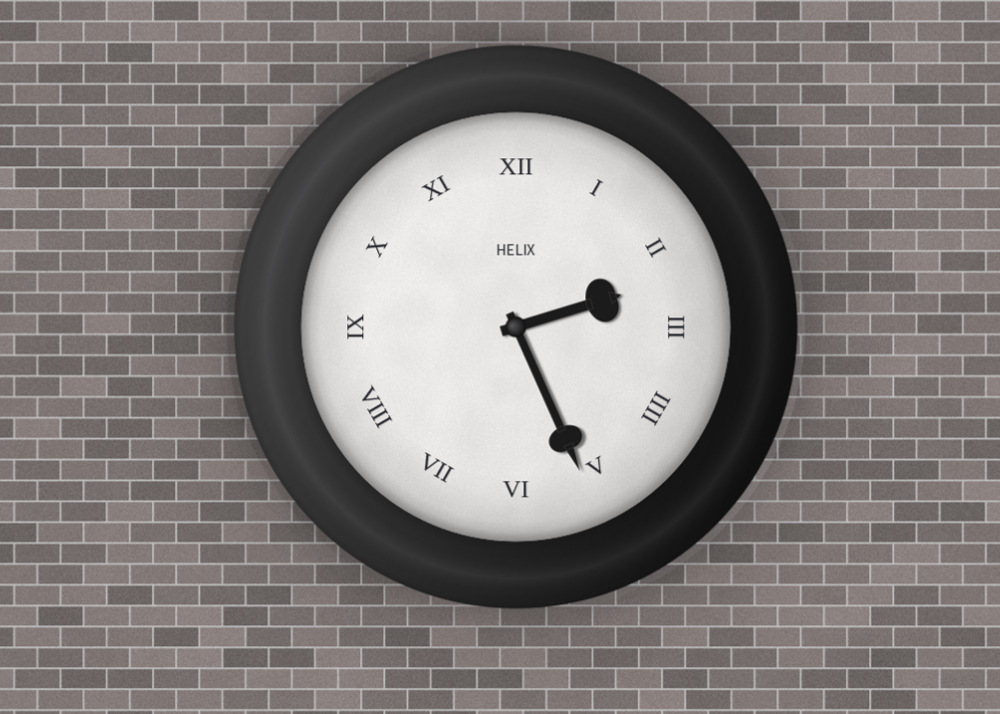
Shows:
{"hour": 2, "minute": 26}
